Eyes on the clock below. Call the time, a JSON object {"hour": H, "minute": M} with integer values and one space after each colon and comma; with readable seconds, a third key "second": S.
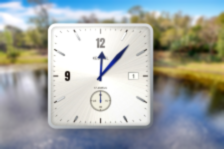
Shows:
{"hour": 12, "minute": 7}
